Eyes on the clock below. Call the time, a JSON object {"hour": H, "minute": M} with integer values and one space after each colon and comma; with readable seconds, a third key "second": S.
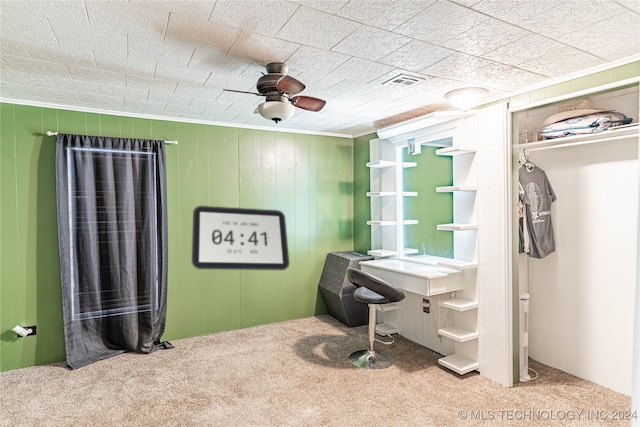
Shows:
{"hour": 4, "minute": 41}
